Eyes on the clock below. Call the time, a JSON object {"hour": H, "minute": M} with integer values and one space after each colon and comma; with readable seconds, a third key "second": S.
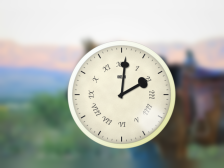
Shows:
{"hour": 2, "minute": 1}
